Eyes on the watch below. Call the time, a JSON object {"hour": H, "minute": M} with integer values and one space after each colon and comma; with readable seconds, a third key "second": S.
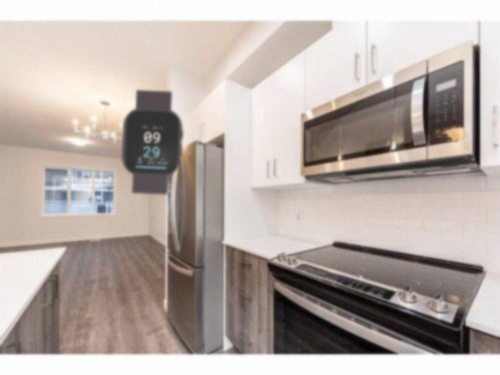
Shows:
{"hour": 9, "minute": 29}
